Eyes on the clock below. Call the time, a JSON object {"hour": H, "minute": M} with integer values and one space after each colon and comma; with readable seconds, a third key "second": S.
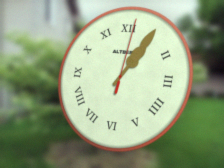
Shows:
{"hour": 1, "minute": 5, "second": 1}
